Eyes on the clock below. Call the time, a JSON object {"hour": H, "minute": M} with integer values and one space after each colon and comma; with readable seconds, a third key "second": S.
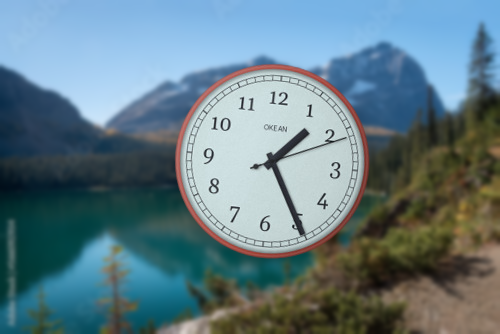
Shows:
{"hour": 1, "minute": 25, "second": 11}
